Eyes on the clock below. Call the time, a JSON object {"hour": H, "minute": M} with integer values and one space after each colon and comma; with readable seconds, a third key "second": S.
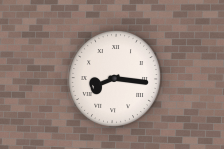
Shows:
{"hour": 8, "minute": 16}
